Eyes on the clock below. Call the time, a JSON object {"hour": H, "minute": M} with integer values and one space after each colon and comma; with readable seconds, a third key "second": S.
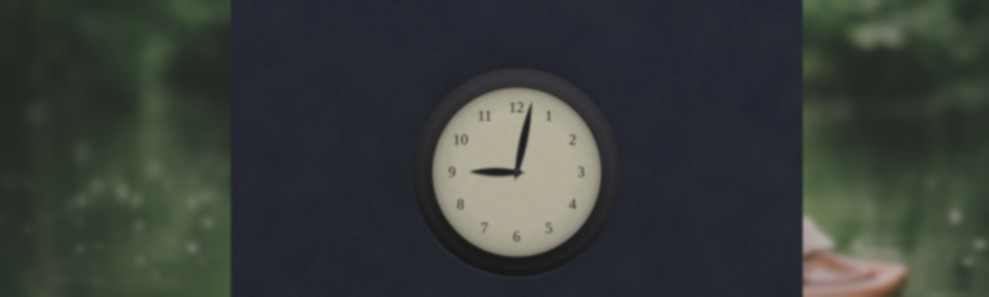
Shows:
{"hour": 9, "minute": 2}
